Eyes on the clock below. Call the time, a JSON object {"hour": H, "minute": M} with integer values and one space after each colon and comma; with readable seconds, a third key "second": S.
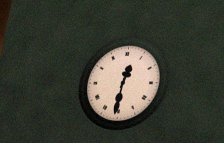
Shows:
{"hour": 12, "minute": 31}
